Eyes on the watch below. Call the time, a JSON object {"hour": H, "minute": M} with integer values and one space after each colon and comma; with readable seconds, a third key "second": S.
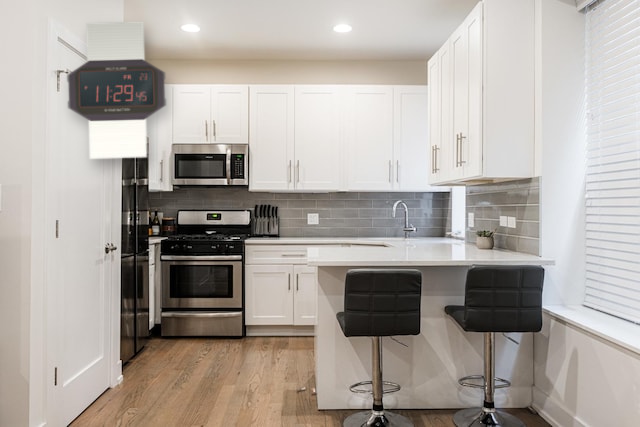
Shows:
{"hour": 11, "minute": 29}
